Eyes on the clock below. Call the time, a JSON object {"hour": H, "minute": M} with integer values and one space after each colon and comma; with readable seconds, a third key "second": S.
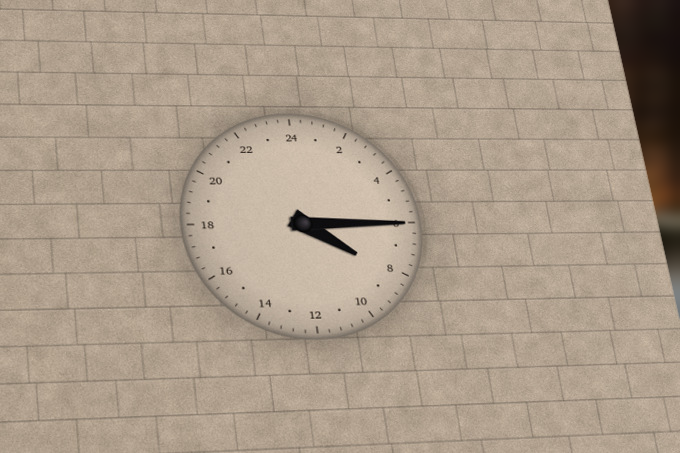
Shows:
{"hour": 8, "minute": 15}
